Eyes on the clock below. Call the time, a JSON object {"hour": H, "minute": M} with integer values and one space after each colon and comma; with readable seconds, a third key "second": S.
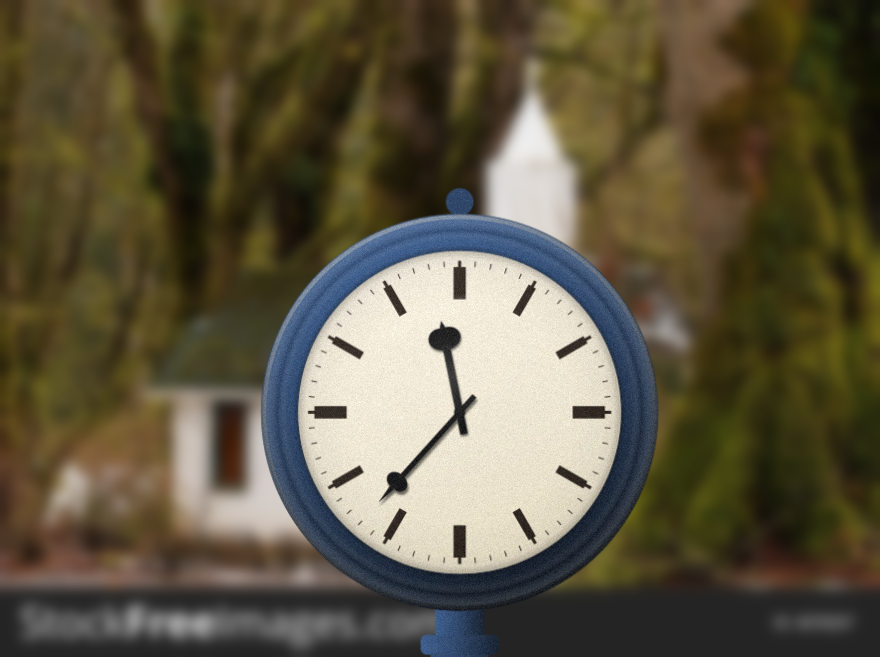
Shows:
{"hour": 11, "minute": 37}
